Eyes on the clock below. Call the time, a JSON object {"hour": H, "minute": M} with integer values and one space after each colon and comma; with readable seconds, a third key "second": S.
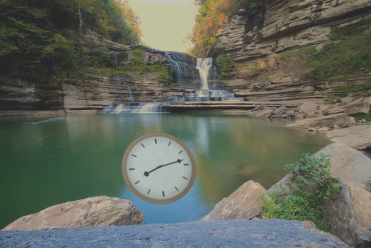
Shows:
{"hour": 8, "minute": 13}
